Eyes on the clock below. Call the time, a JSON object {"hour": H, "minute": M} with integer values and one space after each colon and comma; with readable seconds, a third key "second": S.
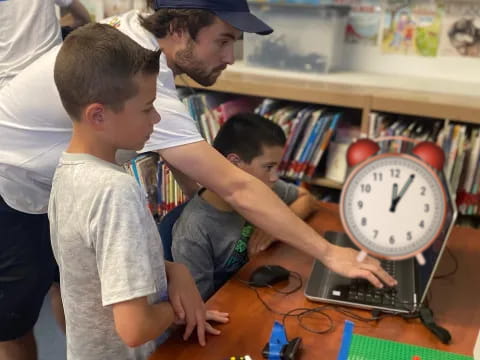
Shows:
{"hour": 12, "minute": 5}
